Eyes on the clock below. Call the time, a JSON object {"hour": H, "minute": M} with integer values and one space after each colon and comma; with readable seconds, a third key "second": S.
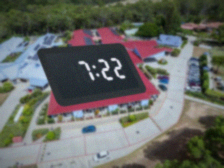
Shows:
{"hour": 7, "minute": 22}
